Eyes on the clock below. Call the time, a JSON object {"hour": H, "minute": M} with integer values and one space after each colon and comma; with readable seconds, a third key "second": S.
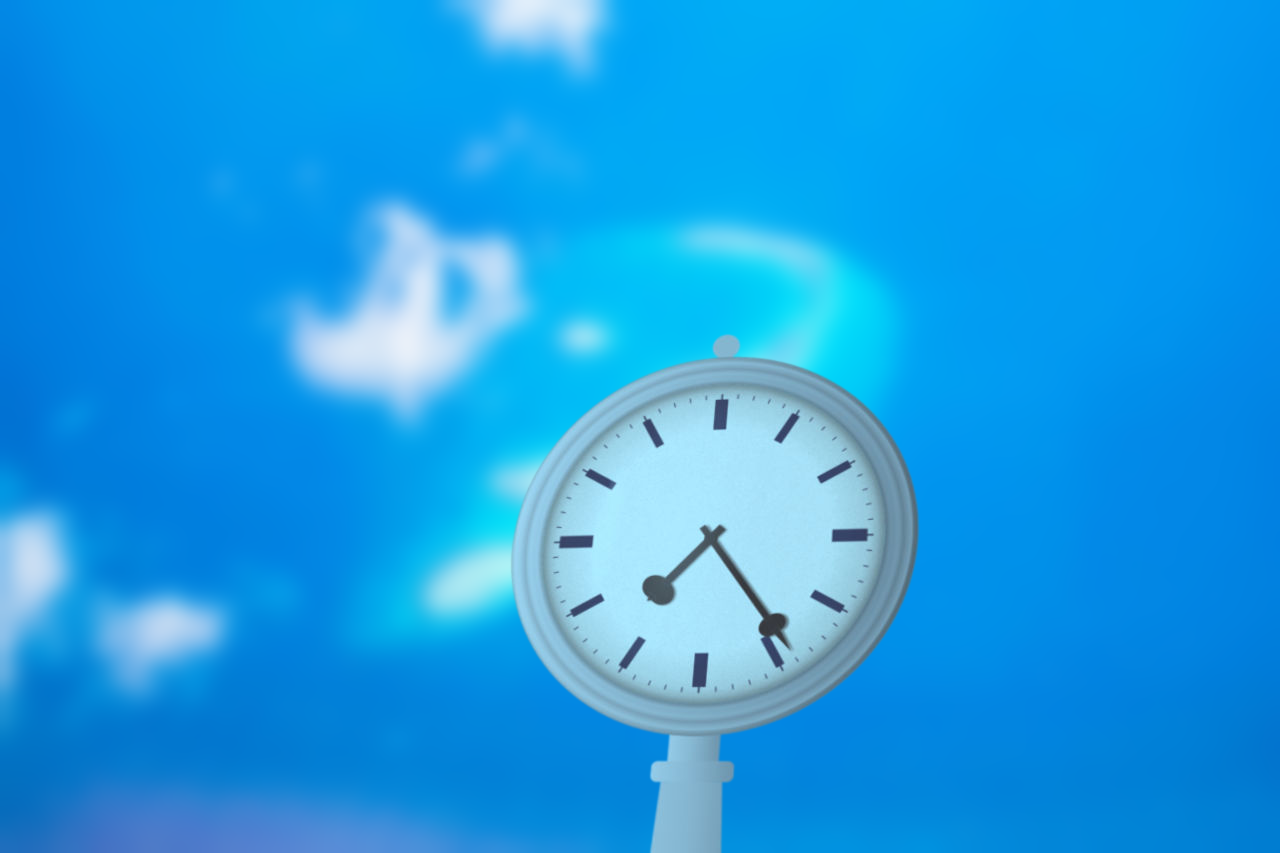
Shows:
{"hour": 7, "minute": 24}
